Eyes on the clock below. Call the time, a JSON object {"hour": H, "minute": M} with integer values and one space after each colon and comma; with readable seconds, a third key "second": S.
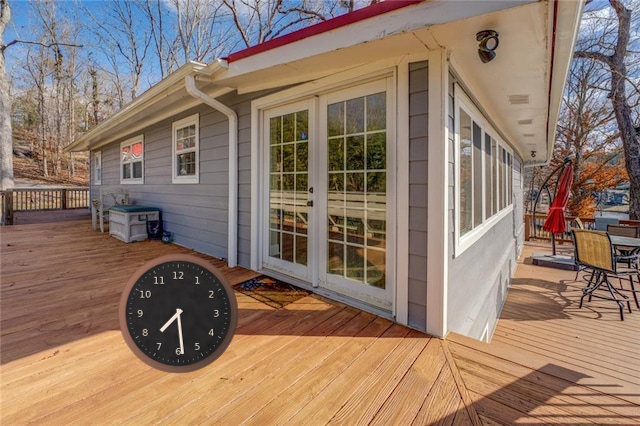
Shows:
{"hour": 7, "minute": 29}
